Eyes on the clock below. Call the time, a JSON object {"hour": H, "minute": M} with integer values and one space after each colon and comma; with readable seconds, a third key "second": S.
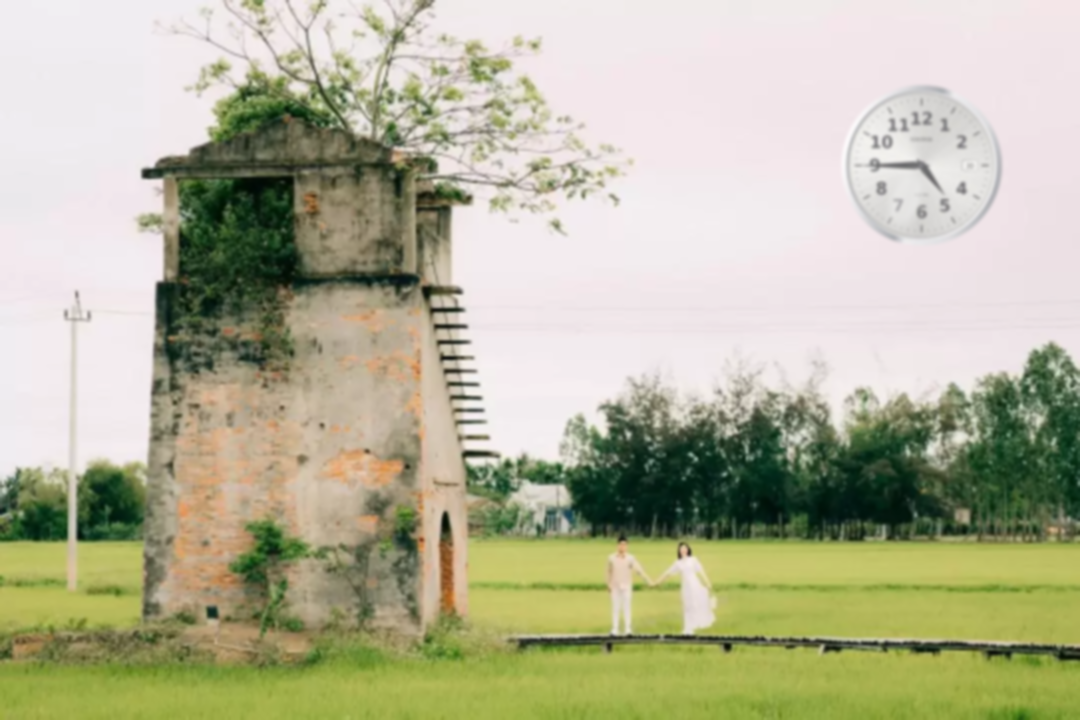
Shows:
{"hour": 4, "minute": 45}
